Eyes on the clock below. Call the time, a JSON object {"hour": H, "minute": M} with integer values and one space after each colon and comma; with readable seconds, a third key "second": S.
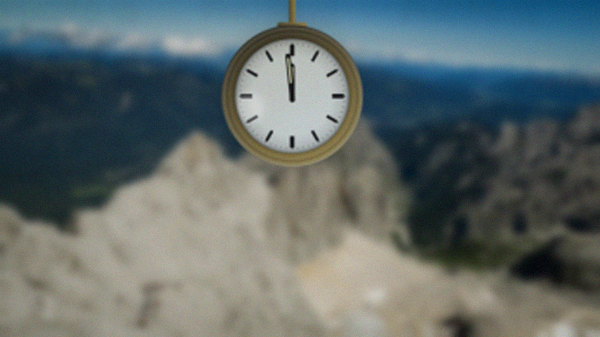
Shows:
{"hour": 11, "minute": 59}
